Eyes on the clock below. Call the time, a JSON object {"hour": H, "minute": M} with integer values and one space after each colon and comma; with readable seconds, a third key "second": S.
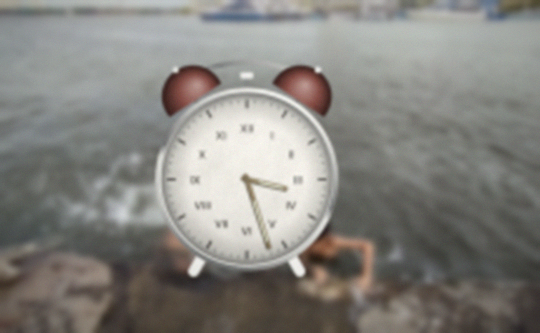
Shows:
{"hour": 3, "minute": 27}
